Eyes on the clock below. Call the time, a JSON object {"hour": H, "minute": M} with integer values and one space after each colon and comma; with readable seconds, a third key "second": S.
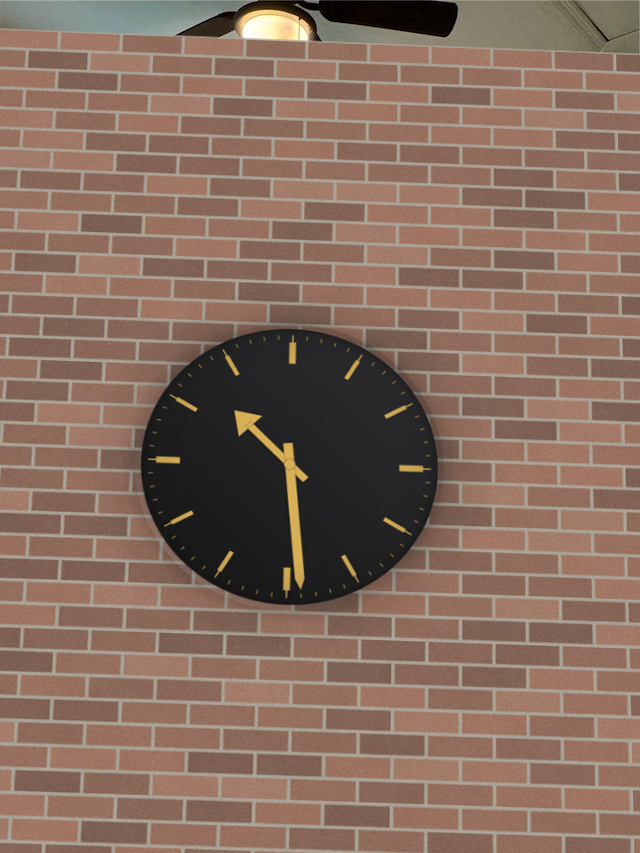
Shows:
{"hour": 10, "minute": 29}
